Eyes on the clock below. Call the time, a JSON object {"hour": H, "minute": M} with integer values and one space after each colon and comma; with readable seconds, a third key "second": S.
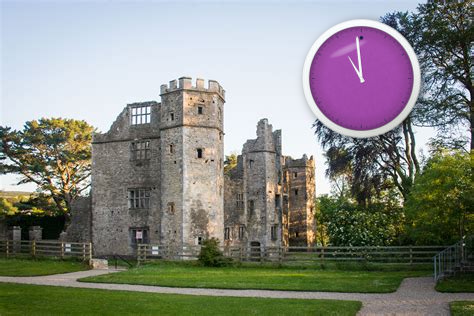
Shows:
{"hour": 10, "minute": 59}
